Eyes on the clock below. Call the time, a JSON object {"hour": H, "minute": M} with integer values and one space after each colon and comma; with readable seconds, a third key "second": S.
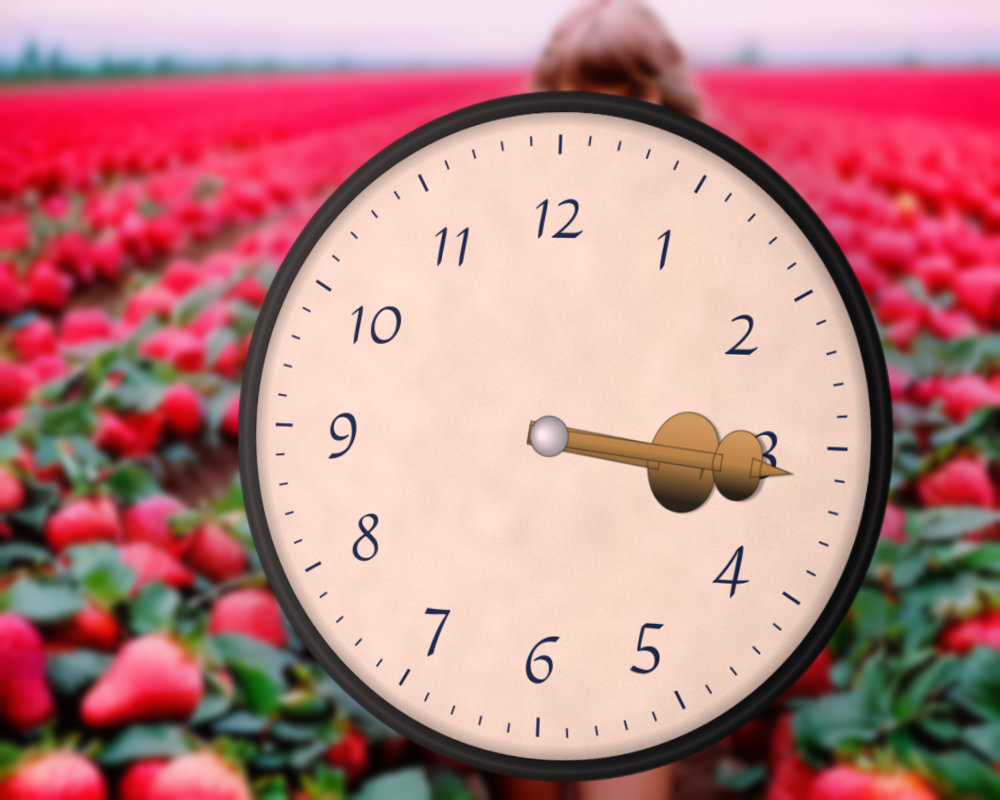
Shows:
{"hour": 3, "minute": 16}
